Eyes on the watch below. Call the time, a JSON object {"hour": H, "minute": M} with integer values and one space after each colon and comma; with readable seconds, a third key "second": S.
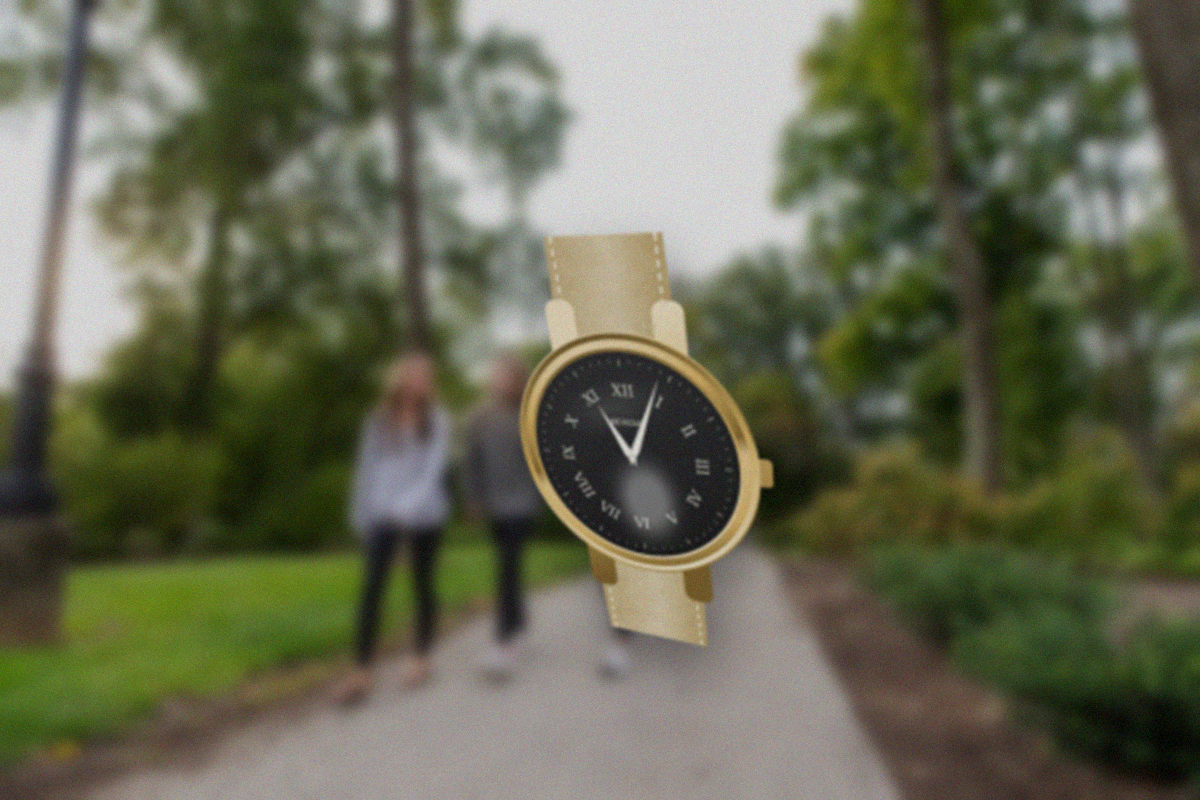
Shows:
{"hour": 11, "minute": 4}
